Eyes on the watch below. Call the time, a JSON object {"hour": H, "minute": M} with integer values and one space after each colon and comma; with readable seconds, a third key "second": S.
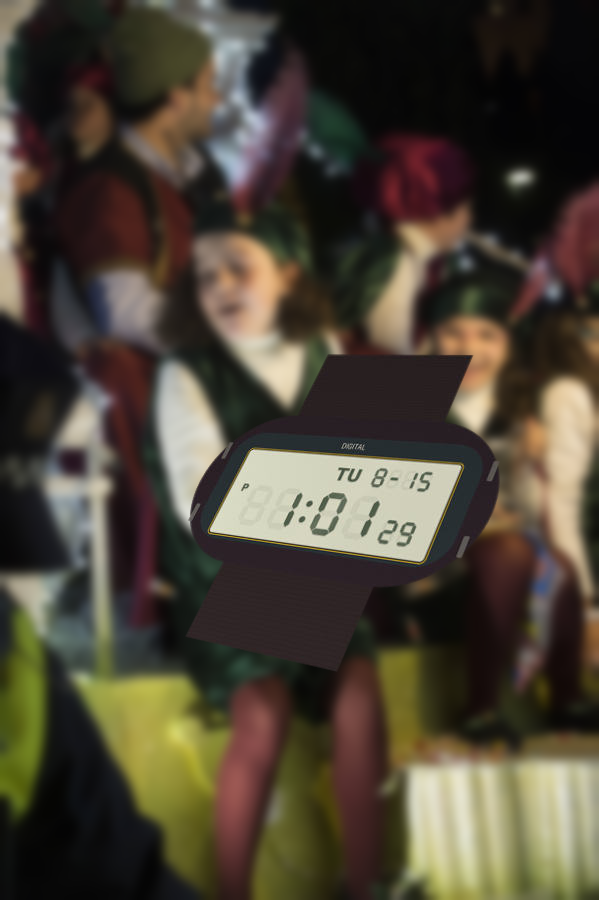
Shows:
{"hour": 1, "minute": 1, "second": 29}
